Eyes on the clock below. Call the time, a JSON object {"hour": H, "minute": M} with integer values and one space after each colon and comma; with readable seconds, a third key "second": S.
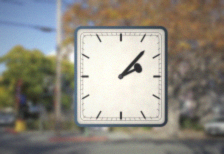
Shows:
{"hour": 2, "minute": 7}
